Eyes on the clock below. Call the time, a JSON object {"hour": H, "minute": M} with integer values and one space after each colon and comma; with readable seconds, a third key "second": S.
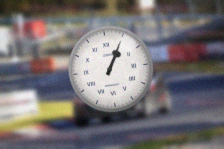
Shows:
{"hour": 1, "minute": 5}
